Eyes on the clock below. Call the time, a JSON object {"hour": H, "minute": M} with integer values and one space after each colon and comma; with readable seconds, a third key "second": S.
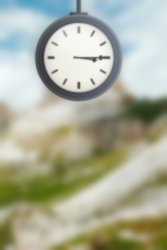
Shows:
{"hour": 3, "minute": 15}
